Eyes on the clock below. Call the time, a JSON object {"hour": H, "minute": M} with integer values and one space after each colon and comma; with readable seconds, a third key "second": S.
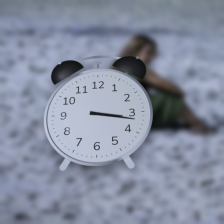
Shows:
{"hour": 3, "minute": 17}
